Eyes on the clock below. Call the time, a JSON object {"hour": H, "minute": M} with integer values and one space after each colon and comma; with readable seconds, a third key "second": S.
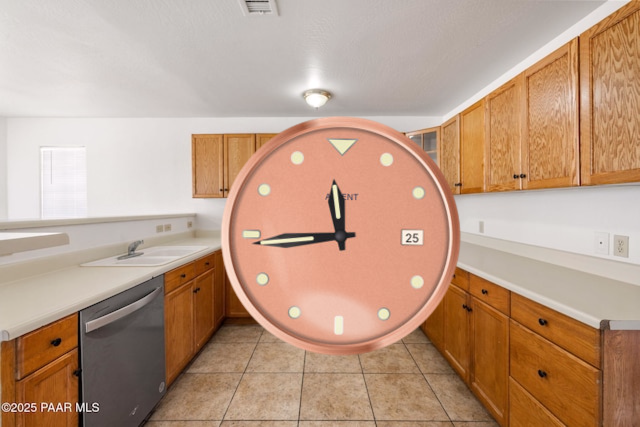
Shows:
{"hour": 11, "minute": 44}
